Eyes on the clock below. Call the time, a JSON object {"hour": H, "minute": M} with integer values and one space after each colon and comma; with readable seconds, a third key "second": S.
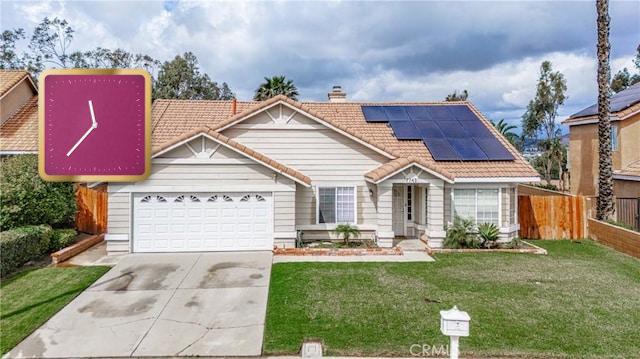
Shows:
{"hour": 11, "minute": 37}
